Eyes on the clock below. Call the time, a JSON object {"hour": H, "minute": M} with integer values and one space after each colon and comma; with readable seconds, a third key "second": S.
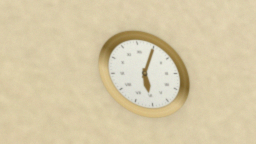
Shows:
{"hour": 6, "minute": 5}
